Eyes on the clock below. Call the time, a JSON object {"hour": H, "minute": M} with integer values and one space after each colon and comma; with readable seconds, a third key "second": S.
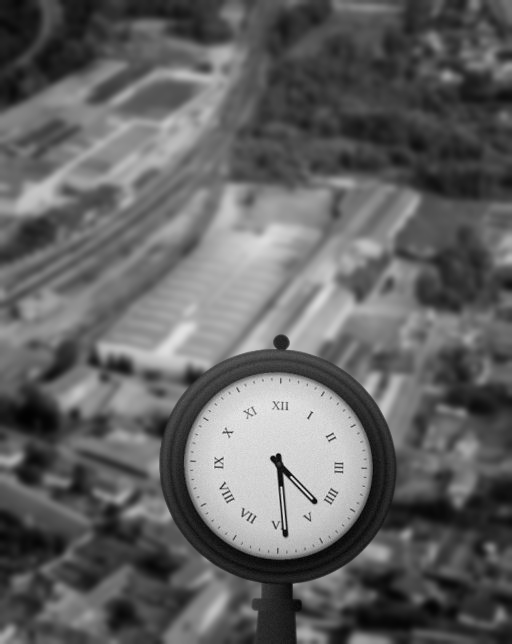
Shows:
{"hour": 4, "minute": 29}
